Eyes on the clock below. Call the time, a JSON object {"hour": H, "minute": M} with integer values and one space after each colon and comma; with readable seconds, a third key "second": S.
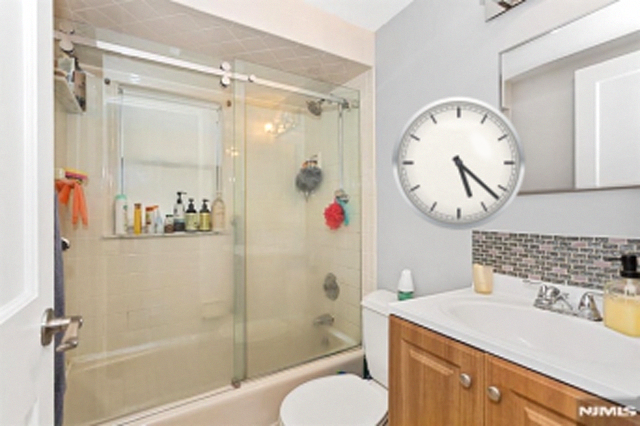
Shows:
{"hour": 5, "minute": 22}
